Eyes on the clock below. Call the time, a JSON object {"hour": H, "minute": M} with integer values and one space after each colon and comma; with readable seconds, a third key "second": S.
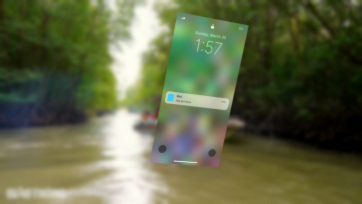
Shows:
{"hour": 1, "minute": 57}
